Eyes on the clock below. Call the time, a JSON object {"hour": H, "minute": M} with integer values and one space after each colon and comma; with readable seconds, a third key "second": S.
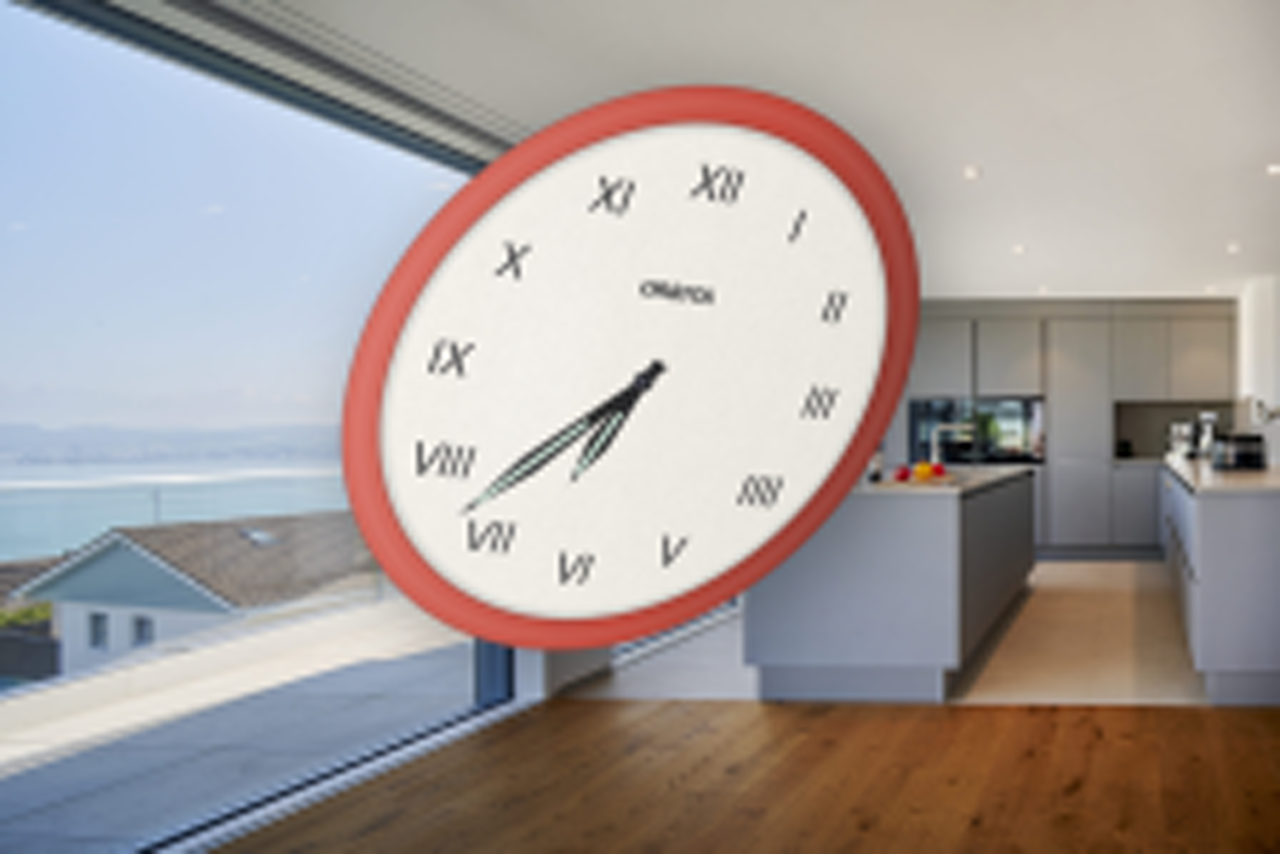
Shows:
{"hour": 6, "minute": 37}
